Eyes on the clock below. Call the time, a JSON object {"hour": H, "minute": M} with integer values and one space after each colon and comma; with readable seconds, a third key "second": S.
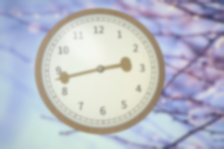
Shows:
{"hour": 2, "minute": 43}
